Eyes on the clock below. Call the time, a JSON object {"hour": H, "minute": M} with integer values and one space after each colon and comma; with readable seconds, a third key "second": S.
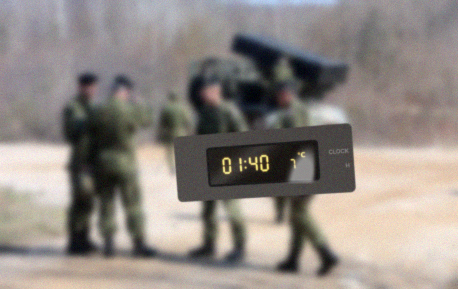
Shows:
{"hour": 1, "minute": 40}
